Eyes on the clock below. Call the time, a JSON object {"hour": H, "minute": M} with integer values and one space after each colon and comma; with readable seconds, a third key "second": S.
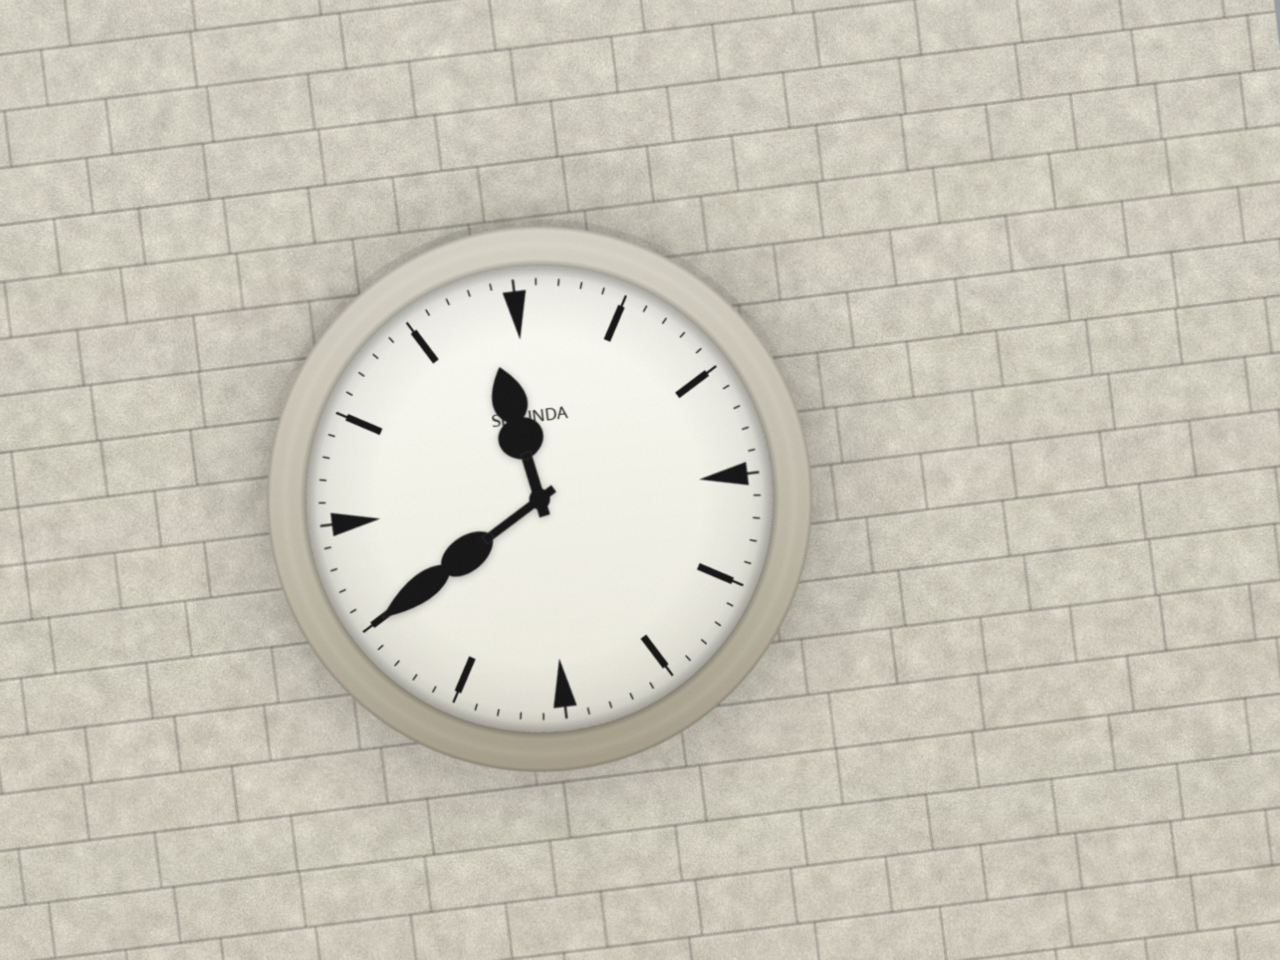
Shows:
{"hour": 11, "minute": 40}
